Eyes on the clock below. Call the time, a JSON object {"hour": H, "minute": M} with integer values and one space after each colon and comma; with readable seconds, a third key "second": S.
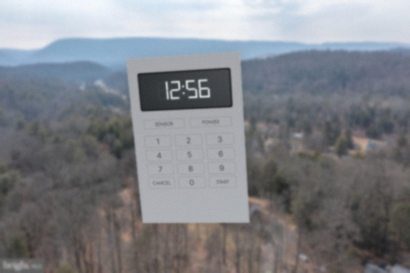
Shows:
{"hour": 12, "minute": 56}
